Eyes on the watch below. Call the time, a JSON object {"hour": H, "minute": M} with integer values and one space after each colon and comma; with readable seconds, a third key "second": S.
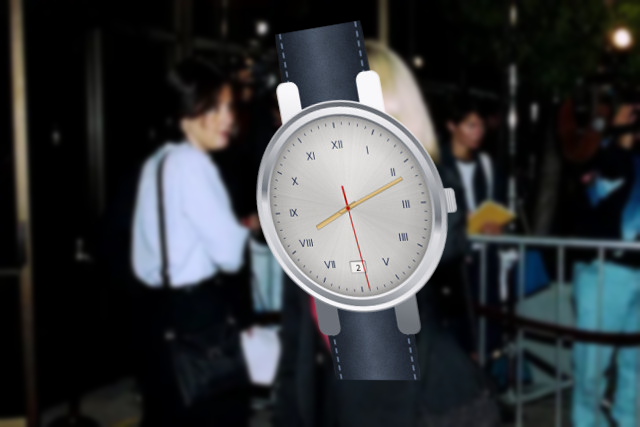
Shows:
{"hour": 8, "minute": 11, "second": 29}
